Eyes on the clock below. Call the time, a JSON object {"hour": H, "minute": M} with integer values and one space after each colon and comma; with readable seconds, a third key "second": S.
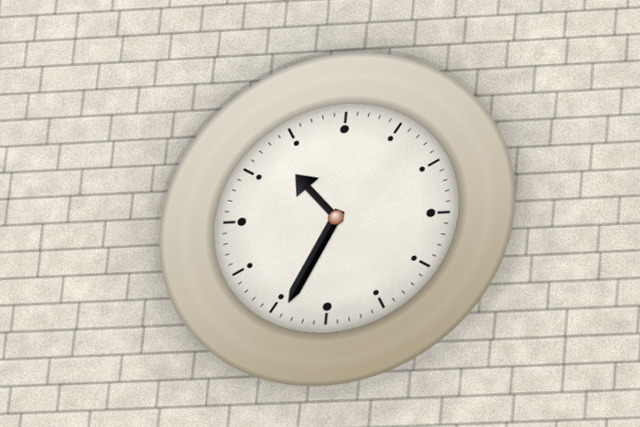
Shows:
{"hour": 10, "minute": 34}
